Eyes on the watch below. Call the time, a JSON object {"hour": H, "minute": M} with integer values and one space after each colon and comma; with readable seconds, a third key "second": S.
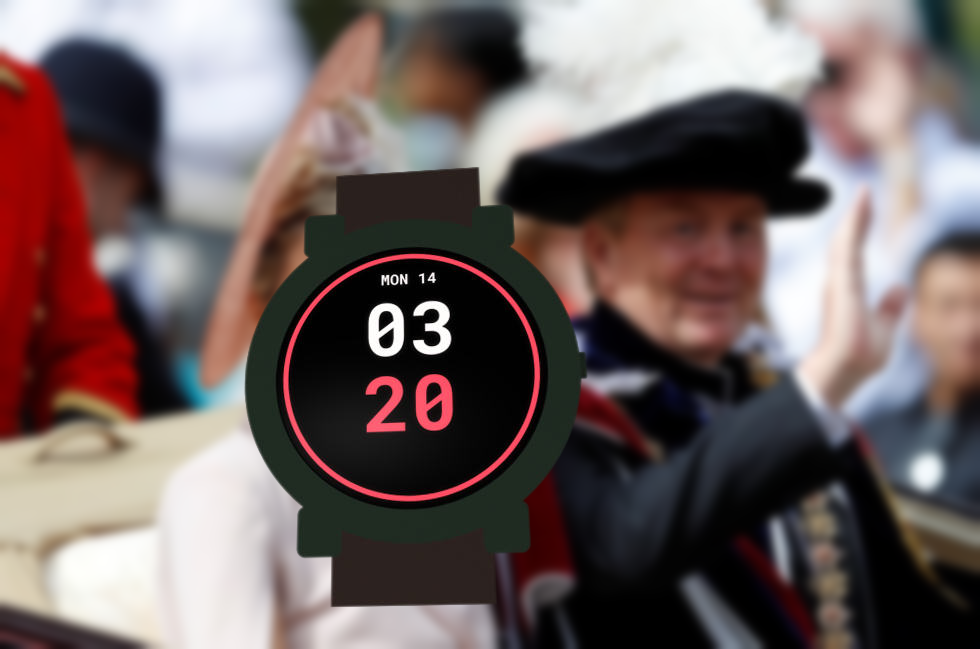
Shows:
{"hour": 3, "minute": 20}
